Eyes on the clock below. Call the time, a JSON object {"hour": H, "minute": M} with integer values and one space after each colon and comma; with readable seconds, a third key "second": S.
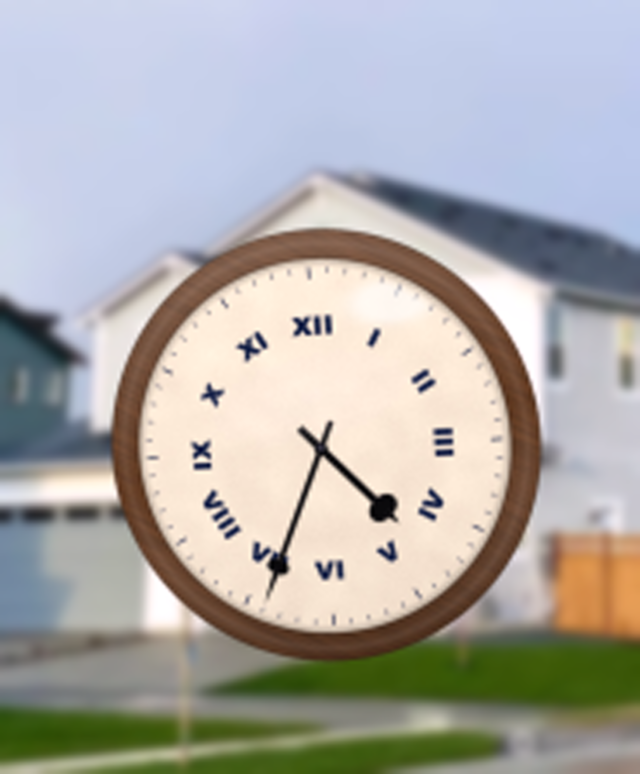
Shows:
{"hour": 4, "minute": 34}
